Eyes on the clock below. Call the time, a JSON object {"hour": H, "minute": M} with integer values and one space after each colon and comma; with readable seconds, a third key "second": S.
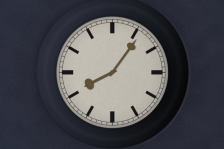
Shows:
{"hour": 8, "minute": 6}
